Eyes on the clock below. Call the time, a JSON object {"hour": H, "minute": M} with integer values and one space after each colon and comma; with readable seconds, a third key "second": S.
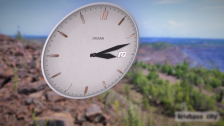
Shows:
{"hour": 3, "minute": 12}
